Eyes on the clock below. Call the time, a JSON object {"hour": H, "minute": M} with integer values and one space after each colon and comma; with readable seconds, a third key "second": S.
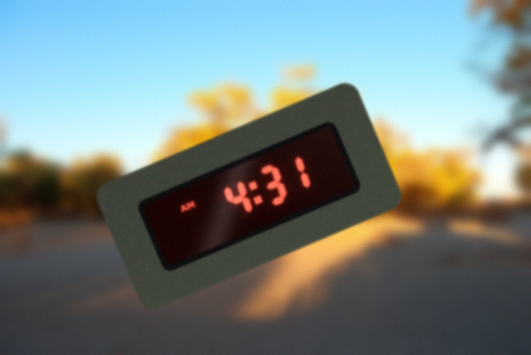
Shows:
{"hour": 4, "minute": 31}
